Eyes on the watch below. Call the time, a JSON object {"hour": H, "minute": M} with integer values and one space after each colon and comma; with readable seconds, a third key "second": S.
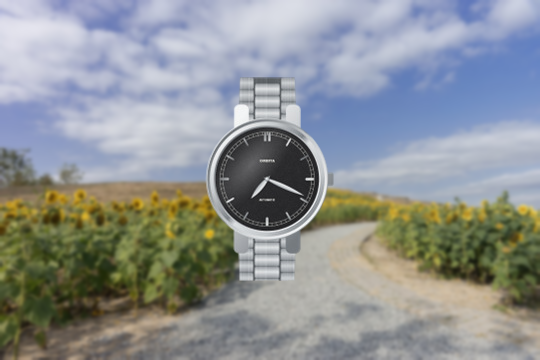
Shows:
{"hour": 7, "minute": 19}
